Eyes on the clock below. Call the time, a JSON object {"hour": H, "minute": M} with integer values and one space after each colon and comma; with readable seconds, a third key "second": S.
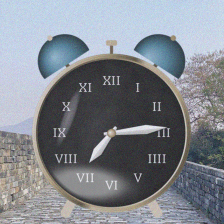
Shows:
{"hour": 7, "minute": 14}
